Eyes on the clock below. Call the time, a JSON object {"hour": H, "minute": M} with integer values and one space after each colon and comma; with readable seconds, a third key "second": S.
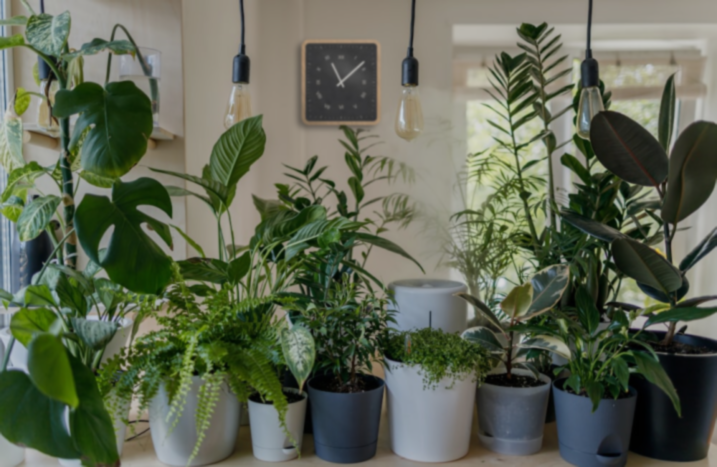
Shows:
{"hour": 11, "minute": 8}
